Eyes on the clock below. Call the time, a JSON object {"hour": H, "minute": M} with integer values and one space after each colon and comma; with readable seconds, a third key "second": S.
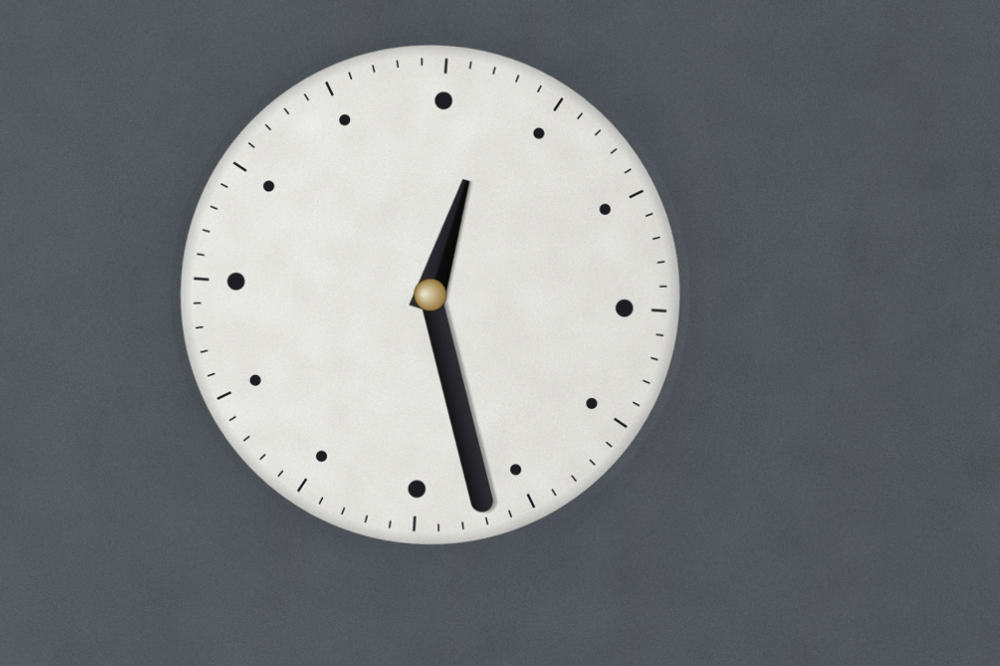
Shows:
{"hour": 12, "minute": 27}
